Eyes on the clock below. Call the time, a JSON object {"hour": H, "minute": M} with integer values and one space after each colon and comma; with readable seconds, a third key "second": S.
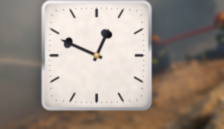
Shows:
{"hour": 12, "minute": 49}
